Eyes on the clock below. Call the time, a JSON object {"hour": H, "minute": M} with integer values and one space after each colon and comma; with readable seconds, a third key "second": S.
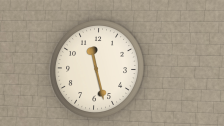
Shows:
{"hour": 11, "minute": 27}
